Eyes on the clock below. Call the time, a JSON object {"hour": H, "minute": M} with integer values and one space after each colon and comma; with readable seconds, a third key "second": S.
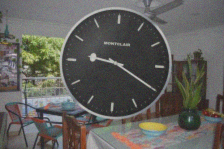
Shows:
{"hour": 9, "minute": 20}
